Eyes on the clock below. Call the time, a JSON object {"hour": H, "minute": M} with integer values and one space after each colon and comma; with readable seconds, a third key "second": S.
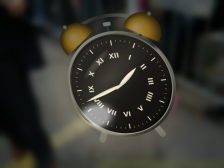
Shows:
{"hour": 1, "minute": 42}
